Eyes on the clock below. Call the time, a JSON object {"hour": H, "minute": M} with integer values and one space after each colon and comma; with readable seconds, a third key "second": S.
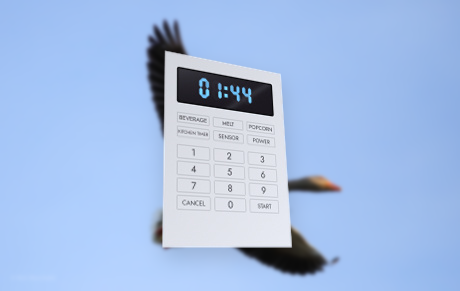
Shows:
{"hour": 1, "minute": 44}
